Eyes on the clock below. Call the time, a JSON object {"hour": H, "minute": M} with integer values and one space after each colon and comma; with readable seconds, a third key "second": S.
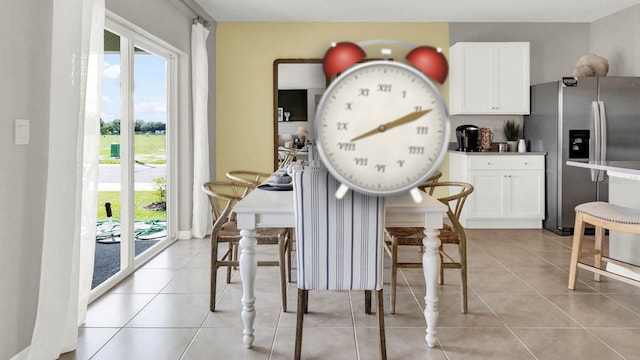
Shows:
{"hour": 8, "minute": 11}
